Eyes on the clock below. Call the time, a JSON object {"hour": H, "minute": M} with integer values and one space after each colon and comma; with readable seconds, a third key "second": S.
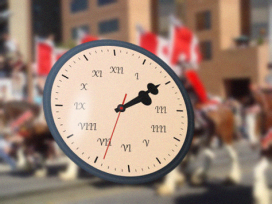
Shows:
{"hour": 2, "minute": 9, "second": 34}
